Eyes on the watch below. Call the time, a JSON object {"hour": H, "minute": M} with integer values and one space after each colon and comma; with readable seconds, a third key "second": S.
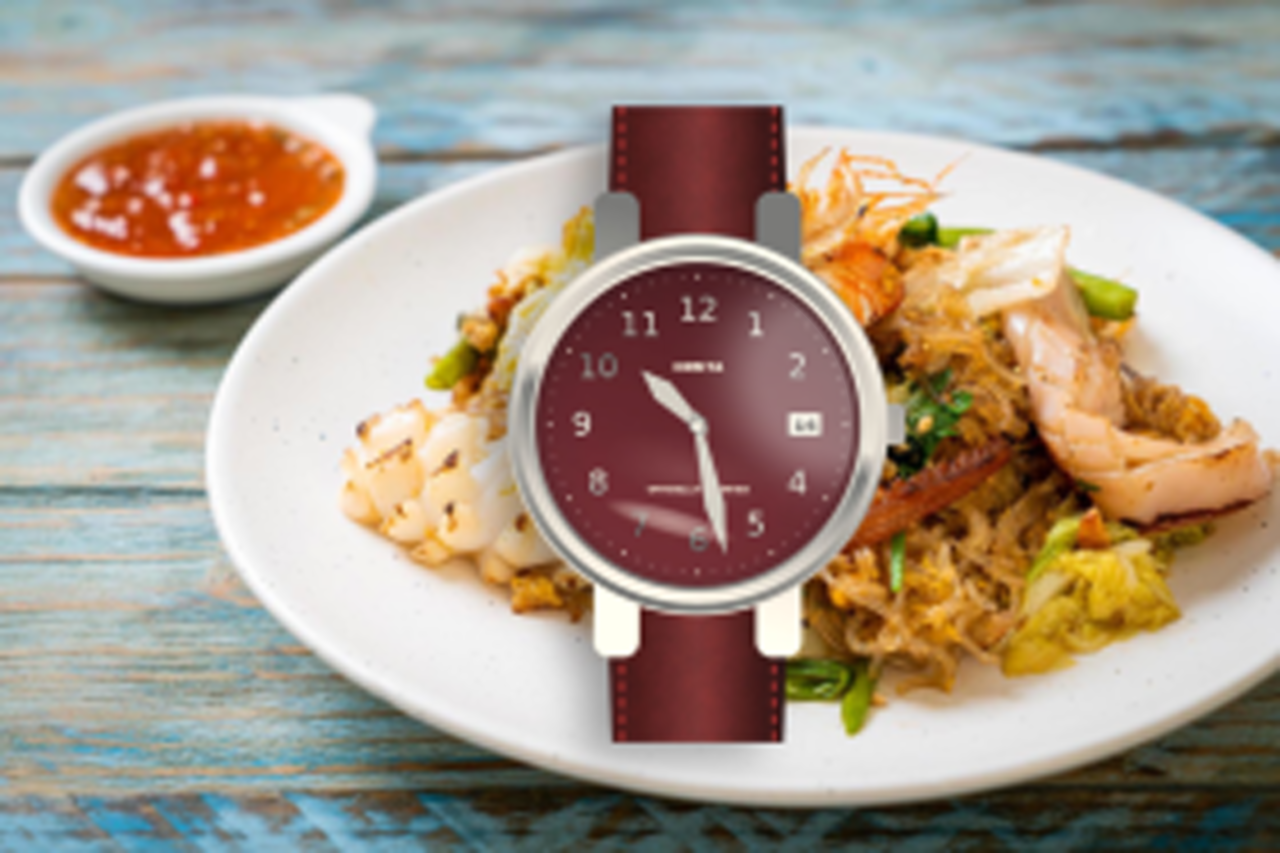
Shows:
{"hour": 10, "minute": 28}
